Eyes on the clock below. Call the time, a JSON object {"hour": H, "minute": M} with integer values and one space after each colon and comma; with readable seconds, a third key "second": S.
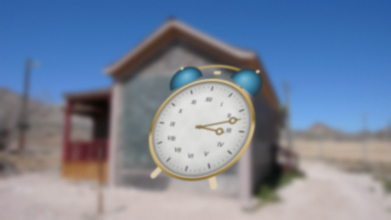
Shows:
{"hour": 3, "minute": 12}
